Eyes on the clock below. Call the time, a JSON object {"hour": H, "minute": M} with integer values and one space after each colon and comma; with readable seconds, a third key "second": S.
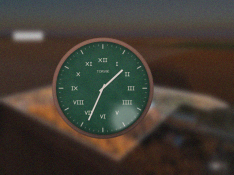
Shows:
{"hour": 1, "minute": 34}
